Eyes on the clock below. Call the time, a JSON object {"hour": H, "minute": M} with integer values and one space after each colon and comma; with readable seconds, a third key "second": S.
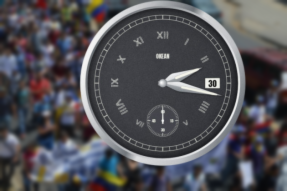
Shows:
{"hour": 2, "minute": 17}
